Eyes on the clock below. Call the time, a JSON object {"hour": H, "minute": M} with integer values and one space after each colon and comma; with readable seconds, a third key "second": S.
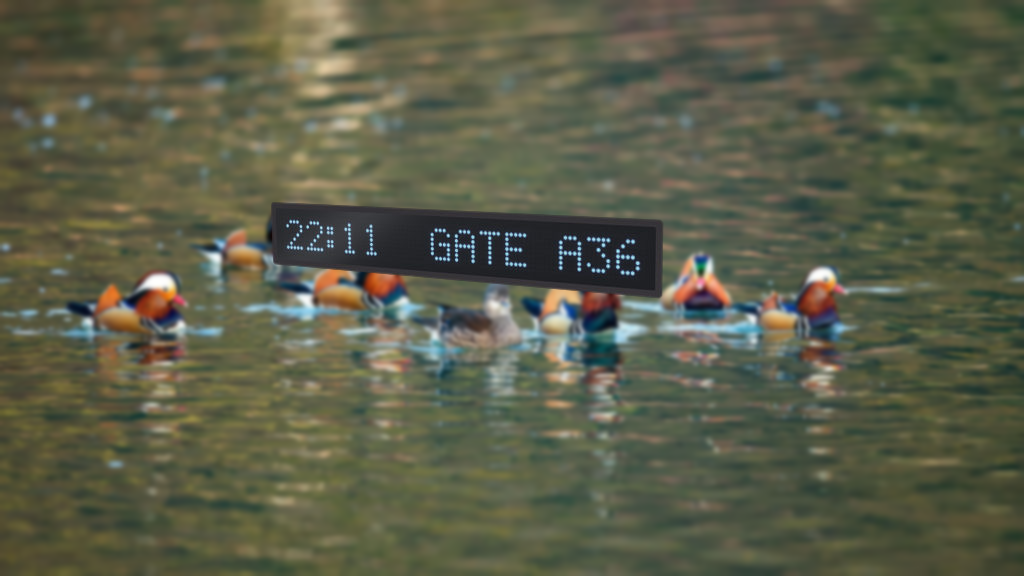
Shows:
{"hour": 22, "minute": 11}
